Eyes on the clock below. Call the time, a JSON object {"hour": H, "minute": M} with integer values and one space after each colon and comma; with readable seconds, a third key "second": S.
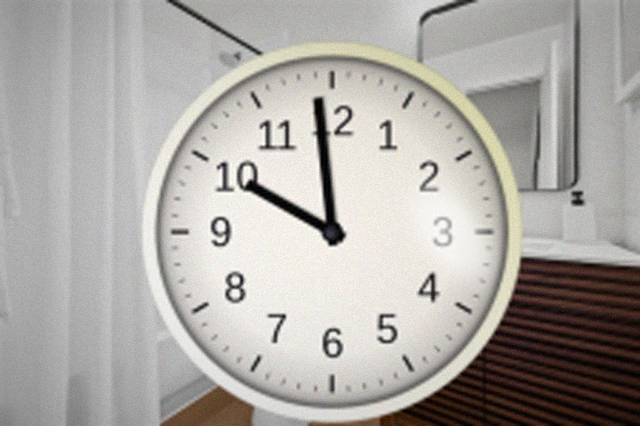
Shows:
{"hour": 9, "minute": 59}
